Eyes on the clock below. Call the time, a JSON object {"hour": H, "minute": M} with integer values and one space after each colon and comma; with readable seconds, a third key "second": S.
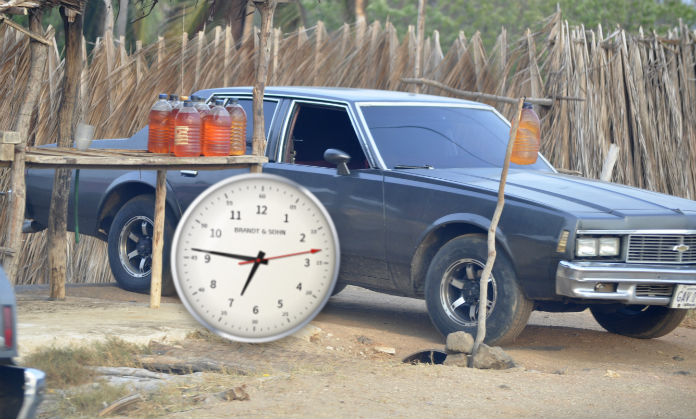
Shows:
{"hour": 6, "minute": 46, "second": 13}
